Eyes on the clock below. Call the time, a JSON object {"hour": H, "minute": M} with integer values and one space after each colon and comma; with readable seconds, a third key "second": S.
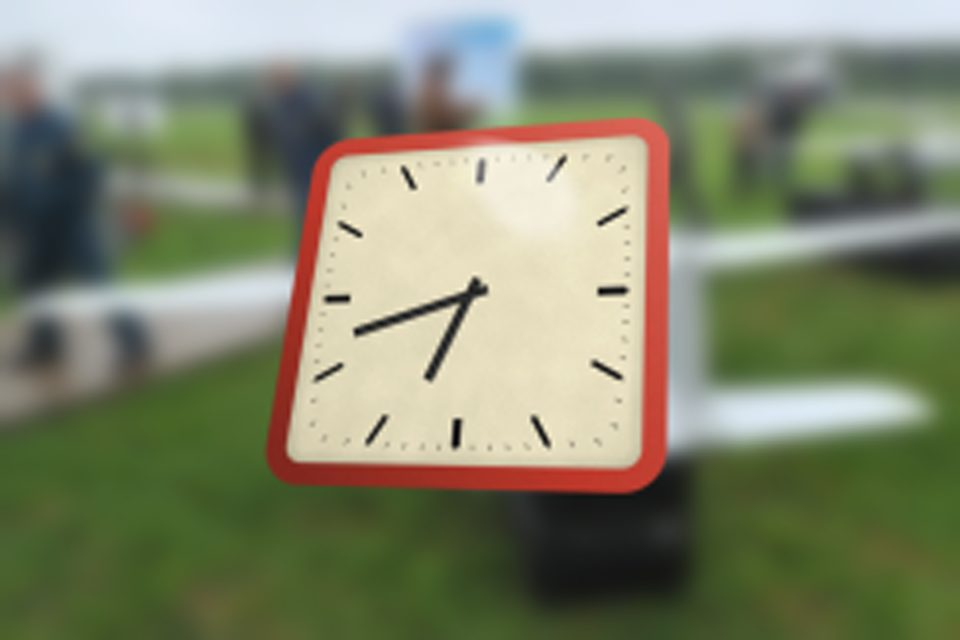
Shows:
{"hour": 6, "minute": 42}
